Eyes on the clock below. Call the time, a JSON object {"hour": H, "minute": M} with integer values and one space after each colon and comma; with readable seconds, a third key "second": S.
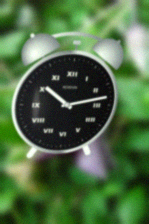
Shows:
{"hour": 10, "minute": 13}
